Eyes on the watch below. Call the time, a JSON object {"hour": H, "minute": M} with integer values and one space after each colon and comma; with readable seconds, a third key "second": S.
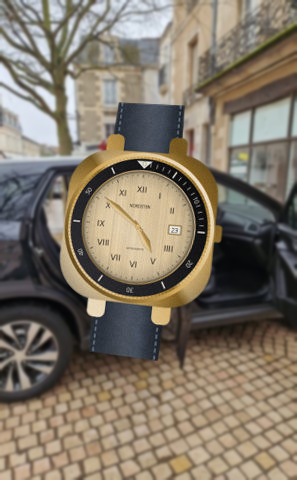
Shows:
{"hour": 4, "minute": 51}
